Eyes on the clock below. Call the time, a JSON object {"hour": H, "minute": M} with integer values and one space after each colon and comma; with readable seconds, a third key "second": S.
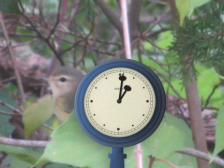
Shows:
{"hour": 1, "minute": 1}
